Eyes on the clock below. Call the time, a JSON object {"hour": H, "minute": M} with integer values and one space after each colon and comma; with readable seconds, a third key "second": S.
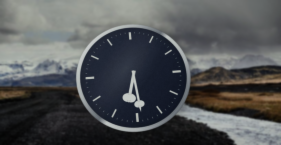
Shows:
{"hour": 6, "minute": 29}
